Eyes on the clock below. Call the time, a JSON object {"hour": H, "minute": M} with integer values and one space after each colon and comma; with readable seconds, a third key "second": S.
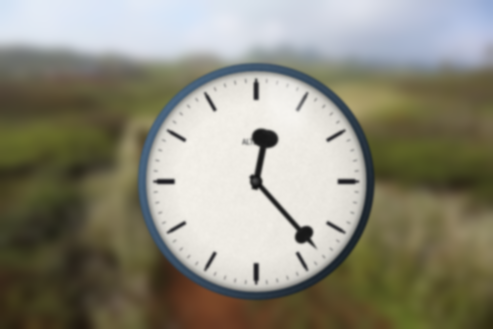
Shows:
{"hour": 12, "minute": 23}
